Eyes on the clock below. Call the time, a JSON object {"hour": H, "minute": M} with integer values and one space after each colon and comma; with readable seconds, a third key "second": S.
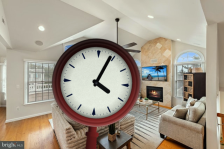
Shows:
{"hour": 4, "minute": 4}
